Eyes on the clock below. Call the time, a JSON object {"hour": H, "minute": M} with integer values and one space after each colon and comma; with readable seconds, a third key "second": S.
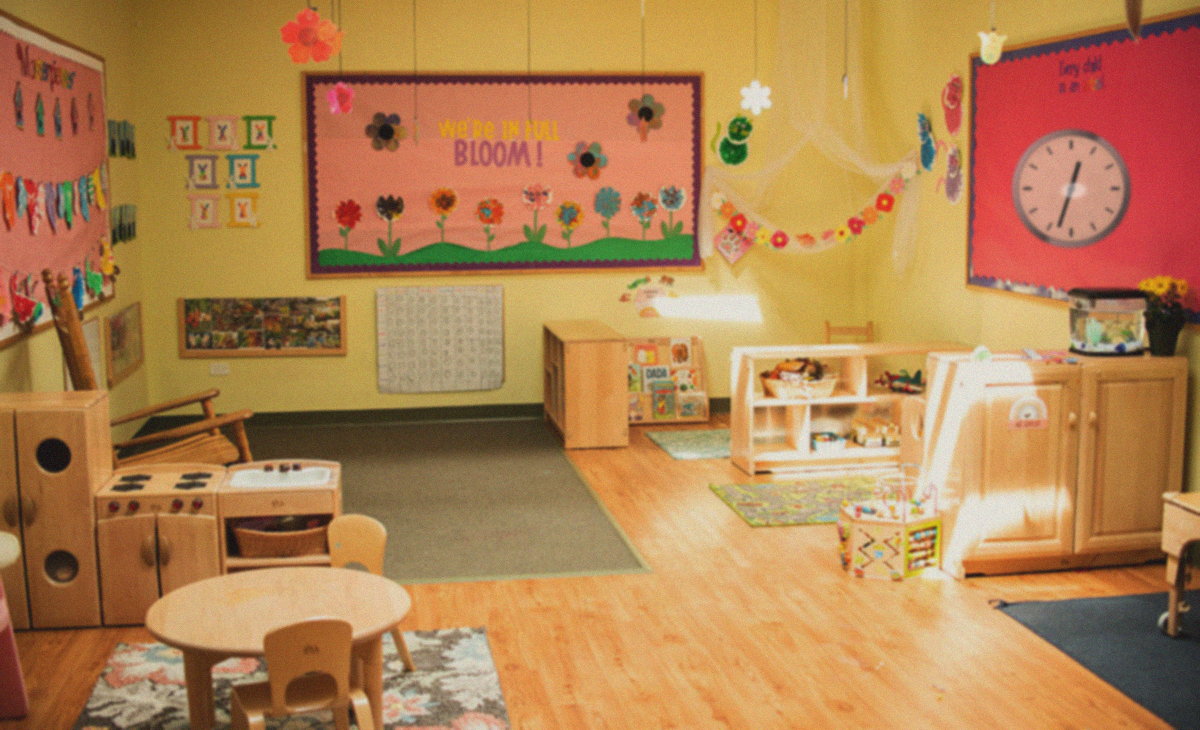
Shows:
{"hour": 12, "minute": 33}
